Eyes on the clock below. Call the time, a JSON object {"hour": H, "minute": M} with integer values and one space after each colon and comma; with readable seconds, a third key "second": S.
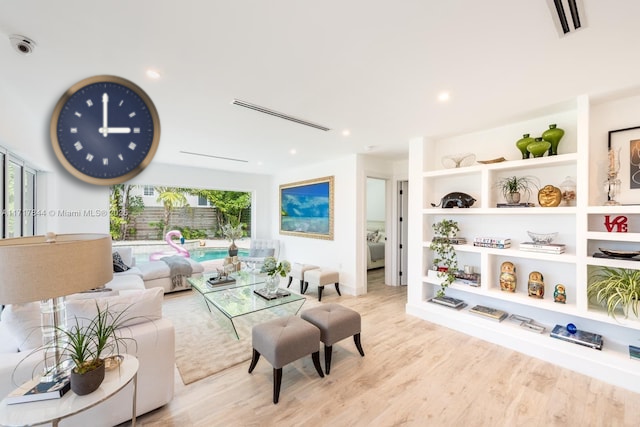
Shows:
{"hour": 3, "minute": 0}
